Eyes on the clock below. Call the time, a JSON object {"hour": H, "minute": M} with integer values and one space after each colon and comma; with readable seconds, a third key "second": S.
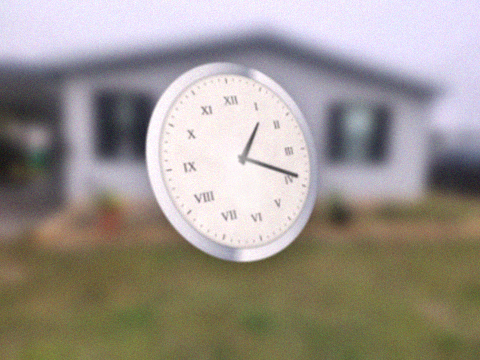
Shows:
{"hour": 1, "minute": 19}
